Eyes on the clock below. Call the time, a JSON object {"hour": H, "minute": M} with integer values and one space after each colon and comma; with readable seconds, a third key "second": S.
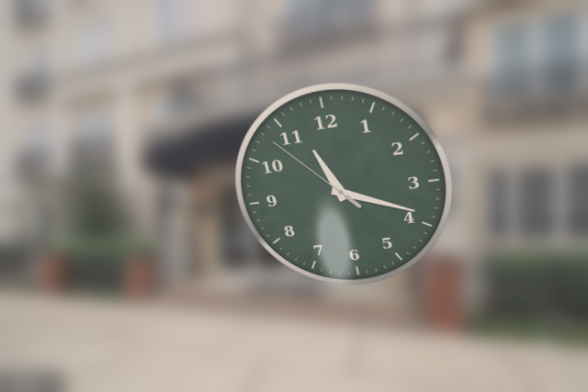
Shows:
{"hour": 11, "minute": 18, "second": 53}
